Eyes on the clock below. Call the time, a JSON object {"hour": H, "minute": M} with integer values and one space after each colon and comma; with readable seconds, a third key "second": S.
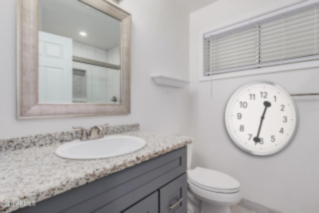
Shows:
{"hour": 12, "minute": 32}
